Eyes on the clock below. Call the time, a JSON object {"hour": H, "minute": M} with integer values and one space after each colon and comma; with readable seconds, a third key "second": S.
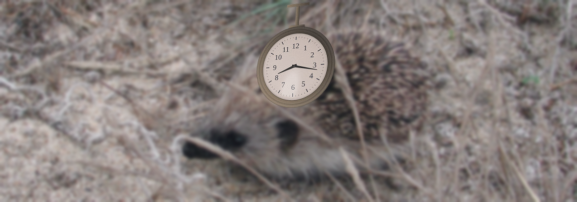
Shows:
{"hour": 8, "minute": 17}
